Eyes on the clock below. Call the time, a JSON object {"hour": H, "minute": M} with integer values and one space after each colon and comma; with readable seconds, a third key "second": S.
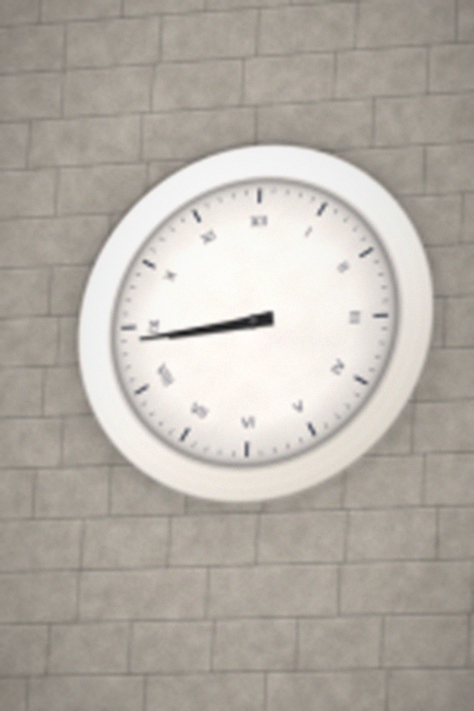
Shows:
{"hour": 8, "minute": 44}
